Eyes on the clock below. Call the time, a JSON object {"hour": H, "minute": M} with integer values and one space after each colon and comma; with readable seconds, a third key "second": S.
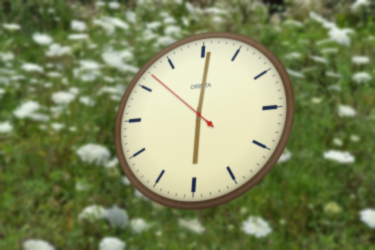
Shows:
{"hour": 6, "minute": 0, "second": 52}
